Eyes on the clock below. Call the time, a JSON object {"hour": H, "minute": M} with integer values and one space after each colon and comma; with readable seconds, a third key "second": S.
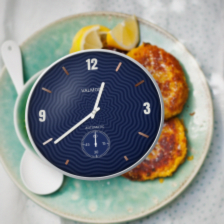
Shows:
{"hour": 12, "minute": 39}
